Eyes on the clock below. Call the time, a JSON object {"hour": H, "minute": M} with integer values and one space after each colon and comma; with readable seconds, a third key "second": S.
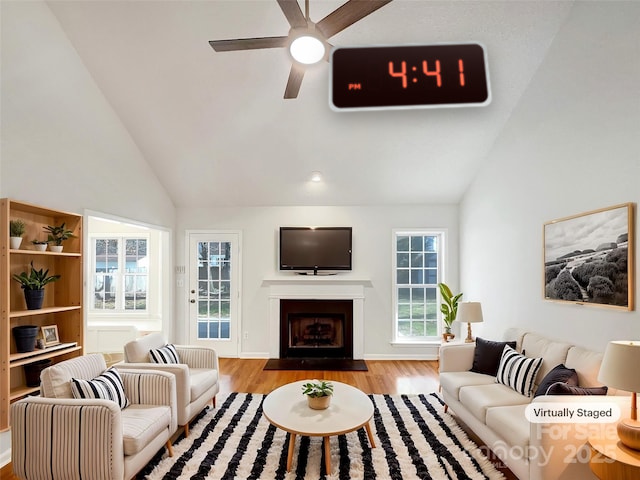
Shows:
{"hour": 4, "minute": 41}
